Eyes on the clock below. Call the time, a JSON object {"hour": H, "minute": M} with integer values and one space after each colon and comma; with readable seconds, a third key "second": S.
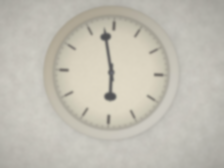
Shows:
{"hour": 5, "minute": 58}
